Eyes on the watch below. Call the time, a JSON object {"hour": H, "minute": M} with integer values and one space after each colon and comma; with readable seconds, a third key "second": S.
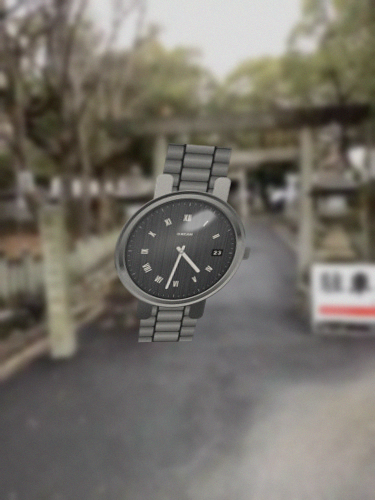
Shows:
{"hour": 4, "minute": 32}
